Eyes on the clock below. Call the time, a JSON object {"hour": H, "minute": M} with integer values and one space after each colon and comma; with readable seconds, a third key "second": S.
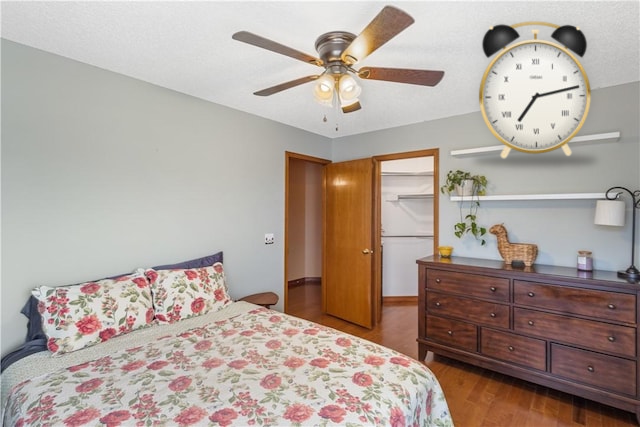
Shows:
{"hour": 7, "minute": 13}
